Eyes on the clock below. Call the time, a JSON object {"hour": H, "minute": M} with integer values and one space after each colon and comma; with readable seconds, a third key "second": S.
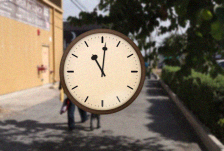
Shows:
{"hour": 11, "minute": 1}
